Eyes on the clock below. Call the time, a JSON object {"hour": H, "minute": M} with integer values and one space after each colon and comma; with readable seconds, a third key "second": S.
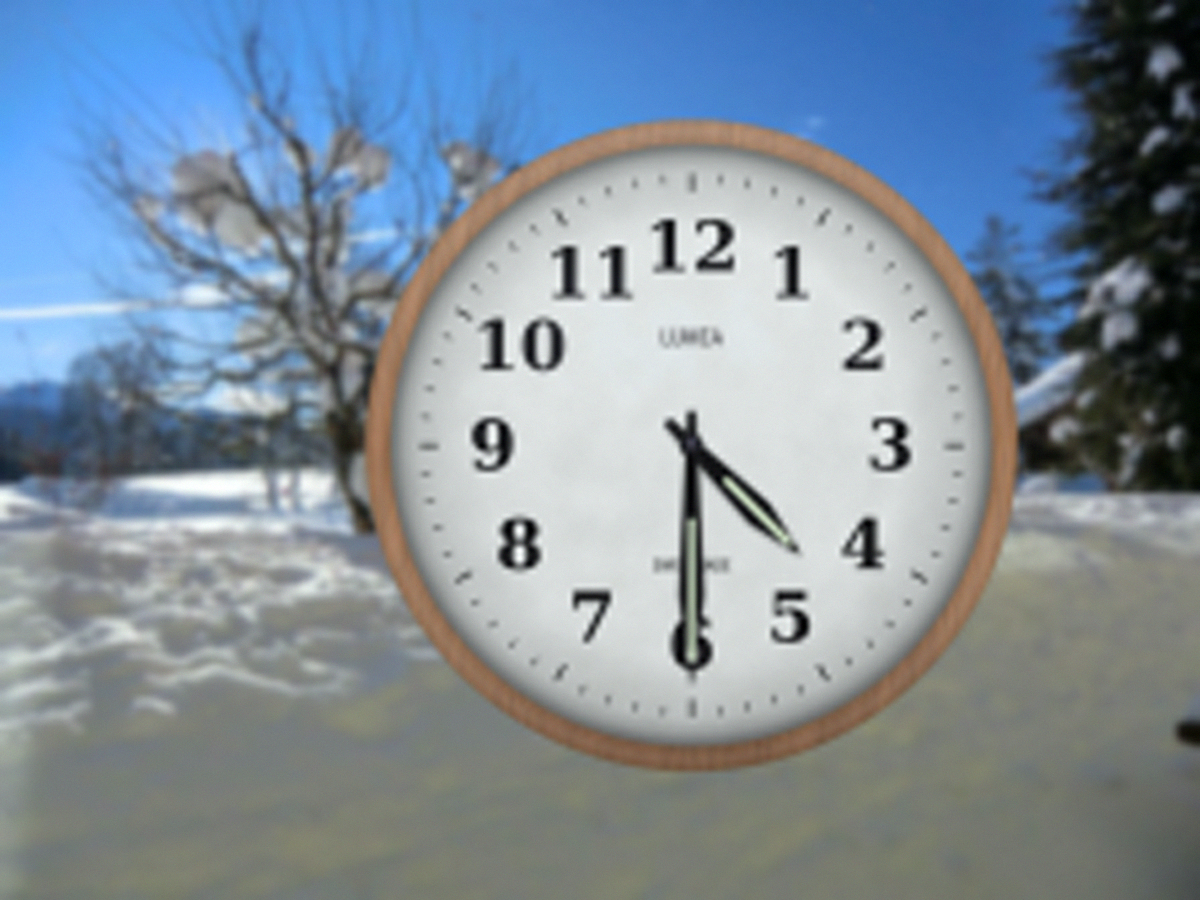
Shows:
{"hour": 4, "minute": 30}
